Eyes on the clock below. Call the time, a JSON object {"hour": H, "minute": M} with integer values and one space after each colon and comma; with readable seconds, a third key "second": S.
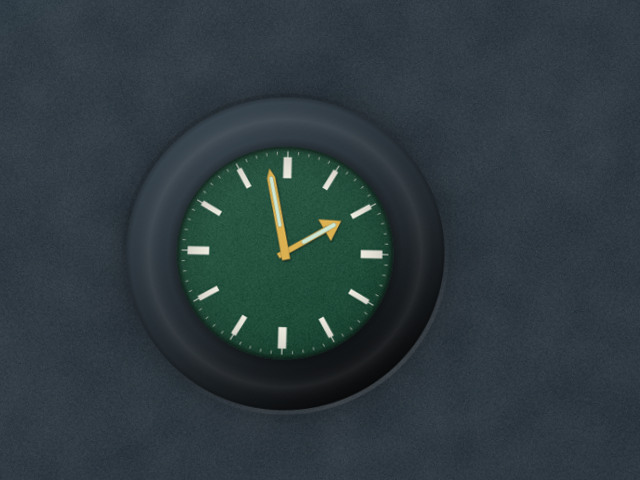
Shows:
{"hour": 1, "minute": 58}
